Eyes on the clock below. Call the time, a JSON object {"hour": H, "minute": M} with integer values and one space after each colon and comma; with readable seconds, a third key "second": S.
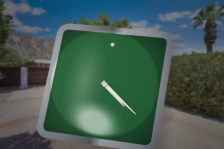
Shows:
{"hour": 4, "minute": 21}
